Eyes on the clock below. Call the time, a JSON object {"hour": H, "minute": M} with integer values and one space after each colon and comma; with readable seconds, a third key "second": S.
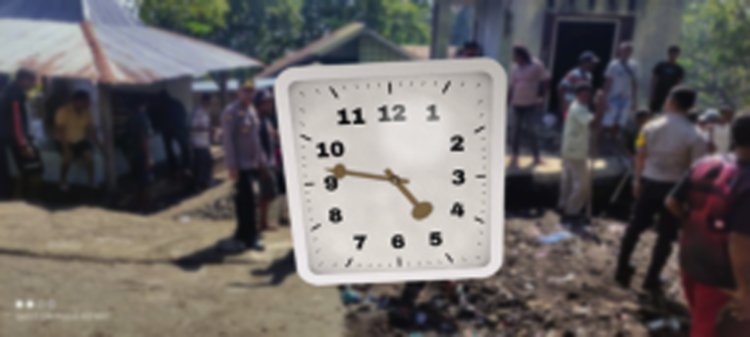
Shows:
{"hour": 4, "minute": 47}
